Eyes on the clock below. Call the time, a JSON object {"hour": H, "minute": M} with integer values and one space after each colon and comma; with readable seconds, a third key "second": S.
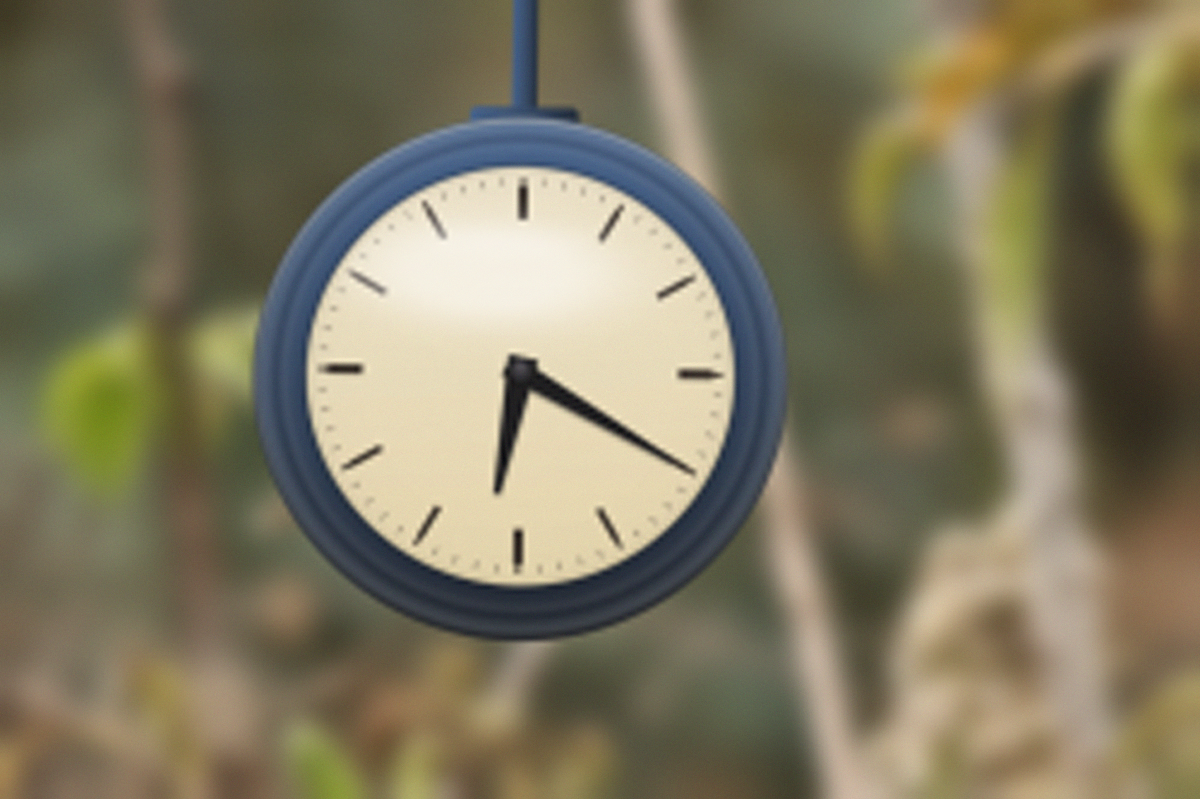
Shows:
{"hour": 6, "minute": 20}
